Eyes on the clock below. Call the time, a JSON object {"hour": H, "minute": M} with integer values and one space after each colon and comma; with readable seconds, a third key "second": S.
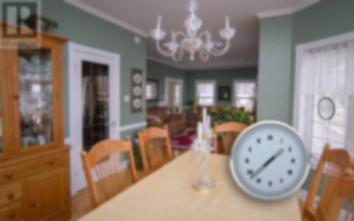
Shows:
{"hour": 1, "minute": 38}
